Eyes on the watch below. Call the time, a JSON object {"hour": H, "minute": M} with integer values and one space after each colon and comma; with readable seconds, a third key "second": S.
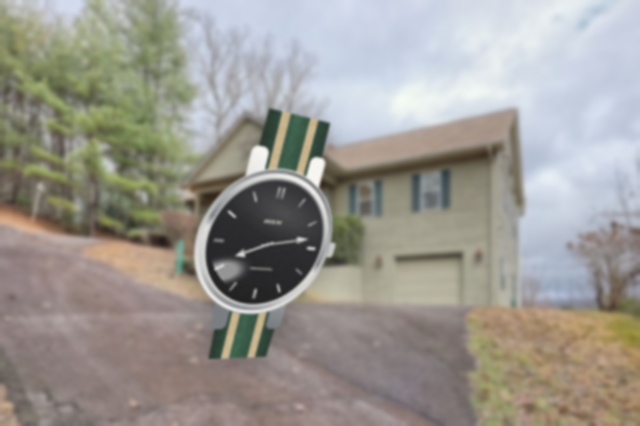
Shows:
{"hour": 8, "minute": 13}
